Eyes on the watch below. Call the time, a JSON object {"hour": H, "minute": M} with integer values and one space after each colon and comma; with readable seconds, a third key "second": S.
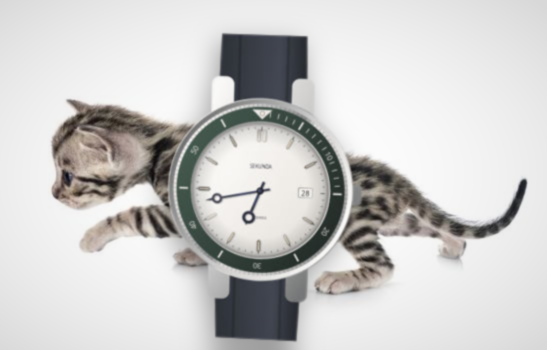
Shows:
{"hour": 6, "minute": 43}
